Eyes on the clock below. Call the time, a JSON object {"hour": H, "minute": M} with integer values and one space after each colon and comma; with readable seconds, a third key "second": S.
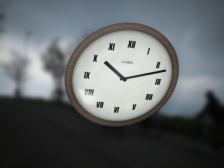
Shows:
{"hour": 10, "minute": 12}
